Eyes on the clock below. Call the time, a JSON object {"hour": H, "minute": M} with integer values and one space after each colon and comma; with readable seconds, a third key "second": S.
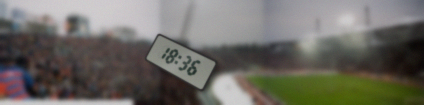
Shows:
{"hour": 18, "minute": 36}
